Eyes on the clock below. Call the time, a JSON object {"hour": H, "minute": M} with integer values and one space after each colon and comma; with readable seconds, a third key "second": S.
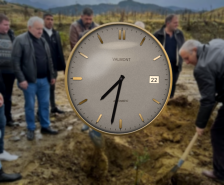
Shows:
{"hour": 7, "minute": 32}
